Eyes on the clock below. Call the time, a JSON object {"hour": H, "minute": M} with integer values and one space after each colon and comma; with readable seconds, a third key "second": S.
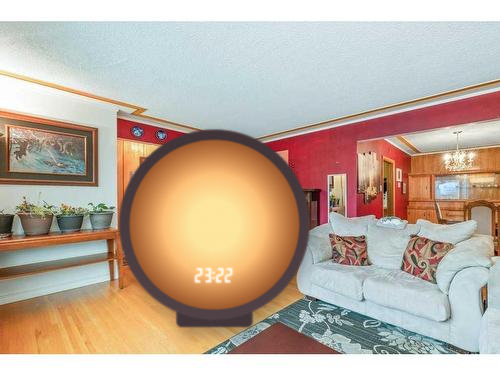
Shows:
{"hour": 23, "minute": 22}
